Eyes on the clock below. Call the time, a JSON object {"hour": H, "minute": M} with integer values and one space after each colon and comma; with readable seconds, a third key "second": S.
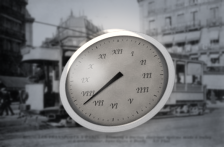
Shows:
{"hour": 7, "minute": 38}
